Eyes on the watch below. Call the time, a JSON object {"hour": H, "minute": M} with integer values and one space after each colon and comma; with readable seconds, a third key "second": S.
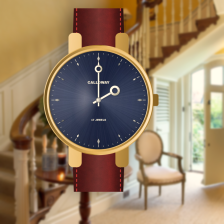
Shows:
{"hour": 2, "minute": 0}
